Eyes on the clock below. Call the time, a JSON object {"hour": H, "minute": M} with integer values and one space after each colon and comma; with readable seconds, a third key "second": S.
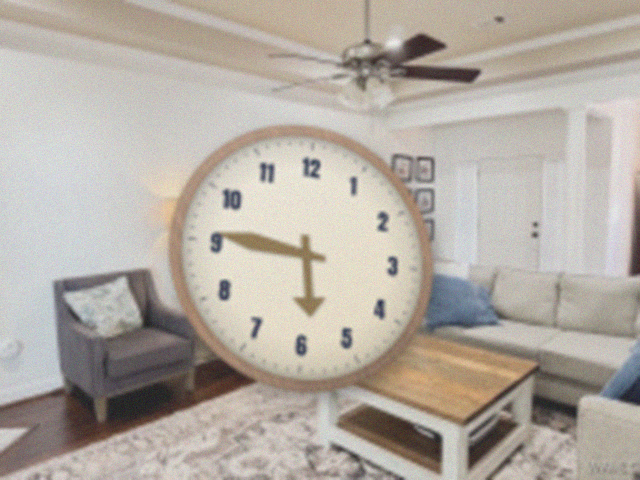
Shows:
{"hour": 5, "minute": 46}
